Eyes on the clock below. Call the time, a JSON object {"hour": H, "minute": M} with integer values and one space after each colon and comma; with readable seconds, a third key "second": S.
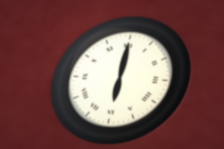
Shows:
{"hour": 6, "minute": 0}
